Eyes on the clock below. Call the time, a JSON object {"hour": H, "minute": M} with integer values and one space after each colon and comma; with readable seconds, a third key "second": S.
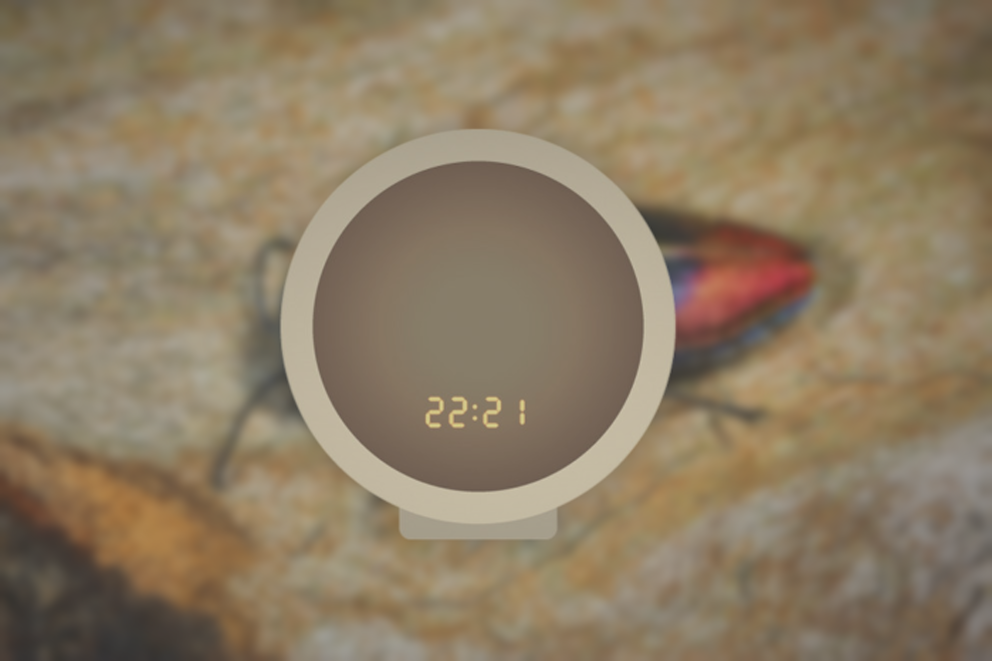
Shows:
{"hour": 22, "minute": 21}
